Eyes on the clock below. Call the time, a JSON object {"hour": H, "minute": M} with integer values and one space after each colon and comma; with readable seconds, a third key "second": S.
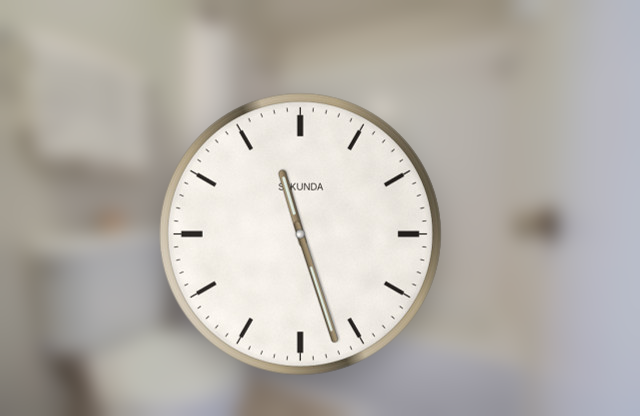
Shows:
{"hour": 11, "minute": 27}
